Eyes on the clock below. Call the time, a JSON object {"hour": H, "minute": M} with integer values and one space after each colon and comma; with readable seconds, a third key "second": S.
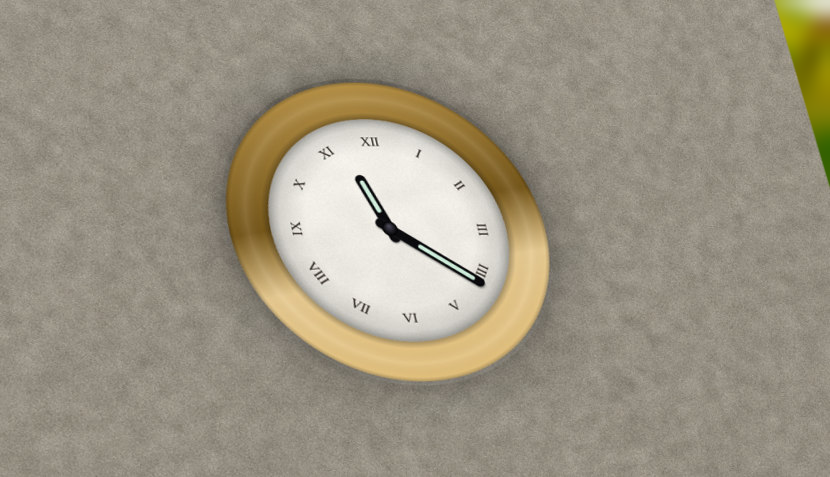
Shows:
{"hour": 11, "minute": 21}
